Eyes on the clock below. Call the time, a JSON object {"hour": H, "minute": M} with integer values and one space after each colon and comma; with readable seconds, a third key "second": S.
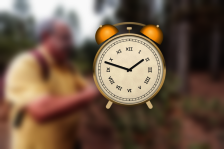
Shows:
{"hour": 1, "minute": 48}
